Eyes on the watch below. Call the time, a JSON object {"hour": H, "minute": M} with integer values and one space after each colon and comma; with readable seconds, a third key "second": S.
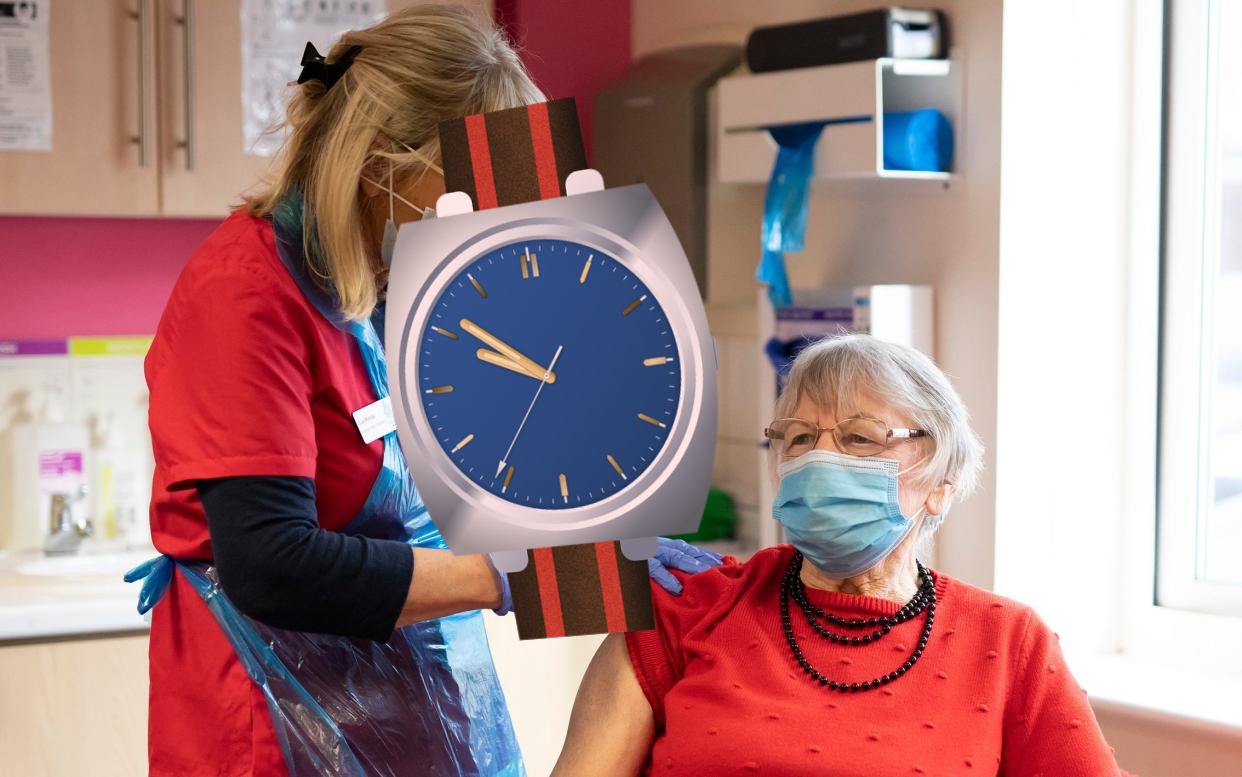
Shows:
{"hour": 9, "minute": 51, "second": 36}
